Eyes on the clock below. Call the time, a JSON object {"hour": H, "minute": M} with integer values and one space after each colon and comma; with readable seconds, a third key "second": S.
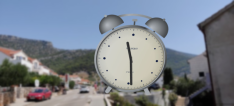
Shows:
{"hour": 11, "minute": 29}
